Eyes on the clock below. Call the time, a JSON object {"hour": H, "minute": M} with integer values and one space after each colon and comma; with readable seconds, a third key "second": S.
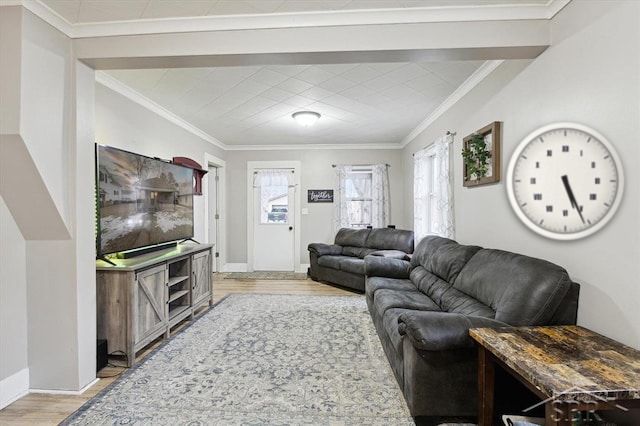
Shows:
{"hour": 5, "minute": 26}
